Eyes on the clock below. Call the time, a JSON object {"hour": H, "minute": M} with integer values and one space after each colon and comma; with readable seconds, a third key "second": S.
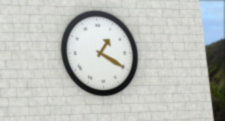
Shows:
{"hour": 1, "minute": 20}
